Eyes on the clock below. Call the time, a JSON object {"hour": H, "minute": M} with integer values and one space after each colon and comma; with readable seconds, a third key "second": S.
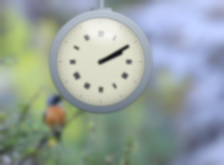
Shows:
{"hour": 2, "minute": 10}
